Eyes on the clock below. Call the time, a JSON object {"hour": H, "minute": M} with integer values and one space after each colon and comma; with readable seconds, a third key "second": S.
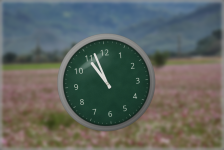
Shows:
{"hour": 10, "minute": 57}
